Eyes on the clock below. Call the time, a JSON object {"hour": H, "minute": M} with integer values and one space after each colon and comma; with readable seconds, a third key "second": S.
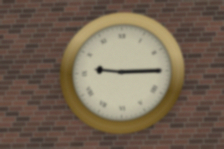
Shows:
{"hour": 9, "minute": 15}
